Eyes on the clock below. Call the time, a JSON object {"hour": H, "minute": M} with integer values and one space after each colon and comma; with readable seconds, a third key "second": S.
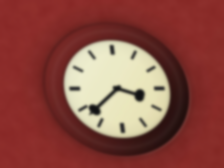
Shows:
{"hour": 3, "minute": 38}
